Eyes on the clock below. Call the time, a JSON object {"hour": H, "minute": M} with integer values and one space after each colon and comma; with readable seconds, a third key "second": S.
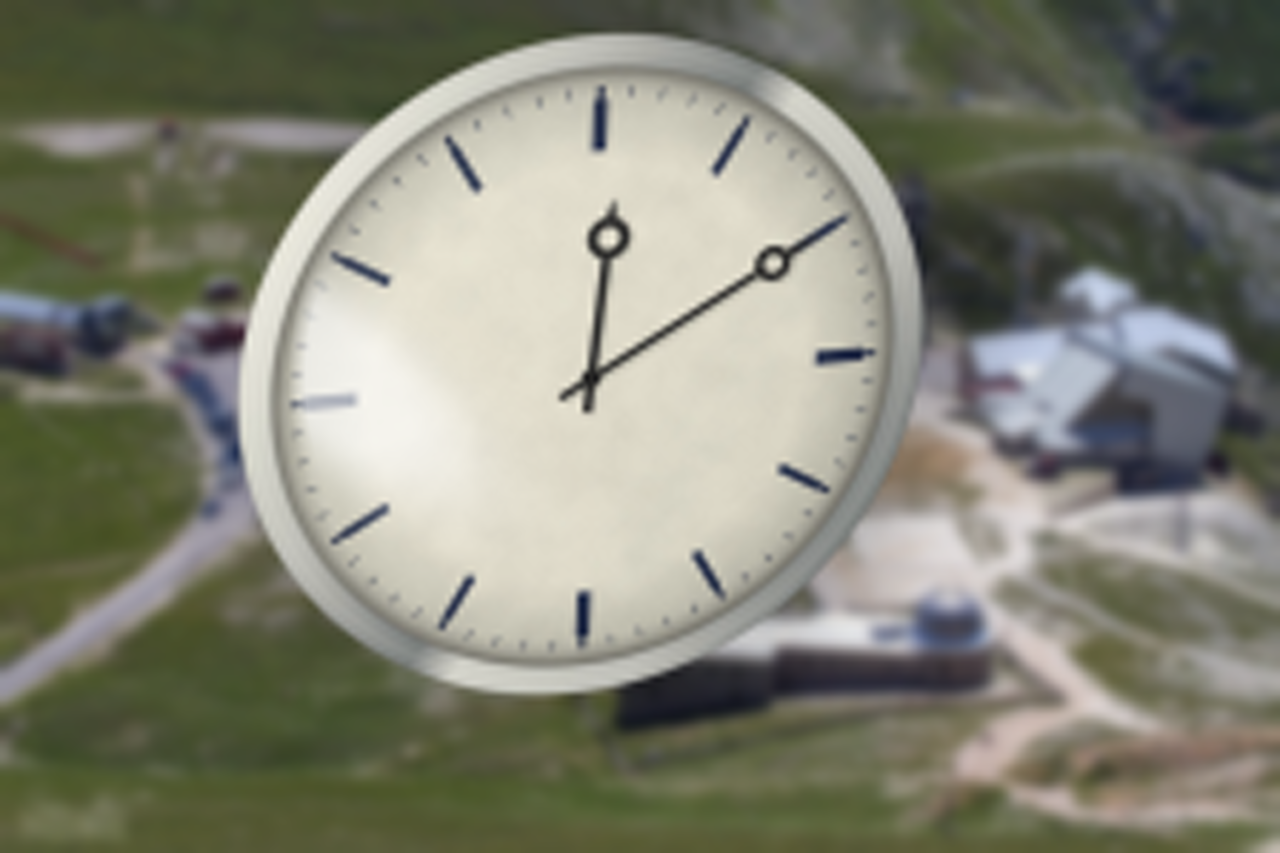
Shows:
{"hour": 12, "minute": 10}
